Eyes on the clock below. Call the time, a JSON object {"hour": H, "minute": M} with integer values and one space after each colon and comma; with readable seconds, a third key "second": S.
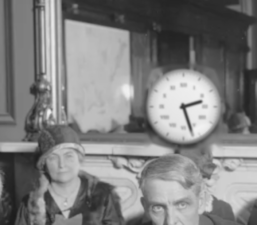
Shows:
{"hour": 2, "minute": 27}
